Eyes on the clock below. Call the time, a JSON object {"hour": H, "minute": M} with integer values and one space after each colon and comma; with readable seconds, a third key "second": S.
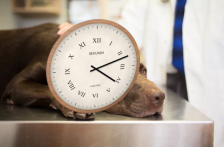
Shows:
{"hour": 4, "minute": 12}
